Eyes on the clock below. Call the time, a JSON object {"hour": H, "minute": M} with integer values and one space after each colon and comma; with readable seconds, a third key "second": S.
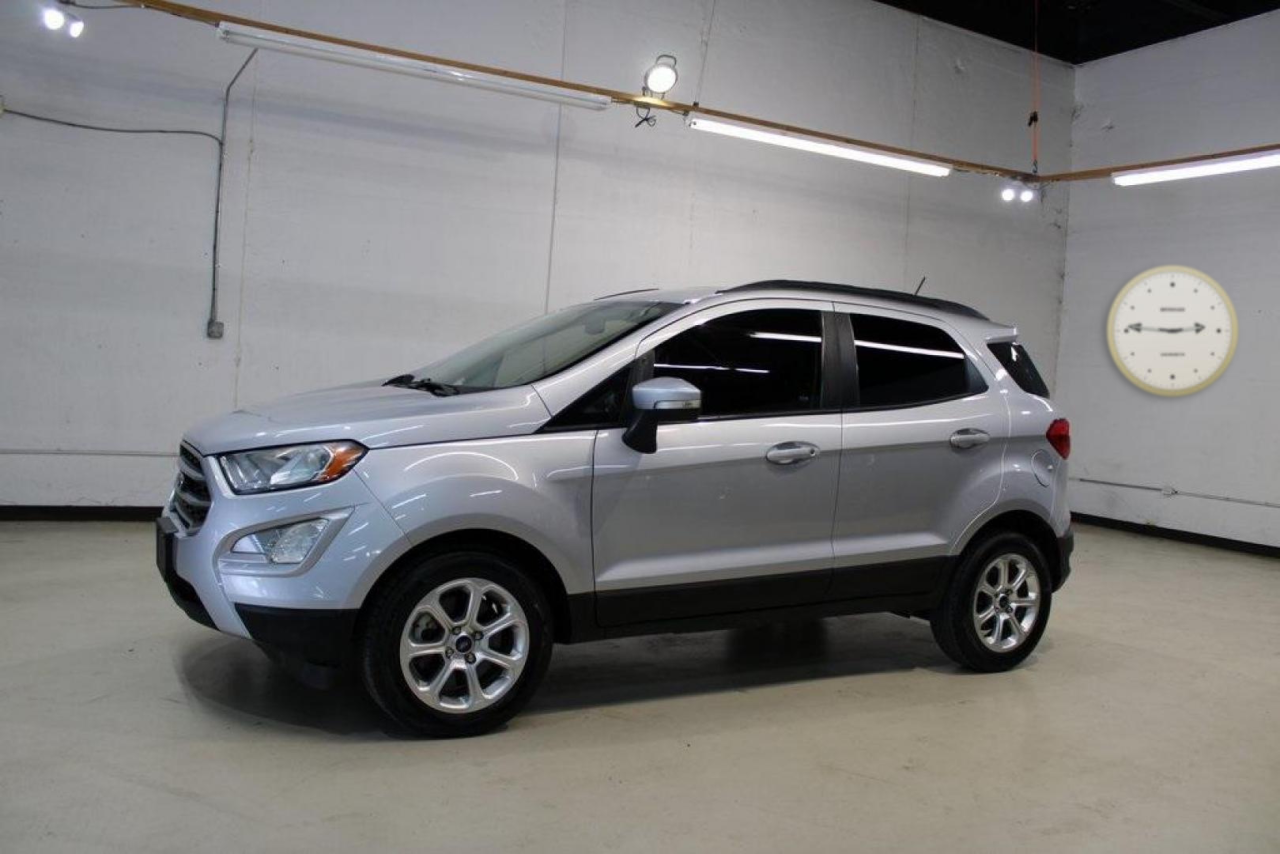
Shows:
{"hour": 2, "minute": 46}
